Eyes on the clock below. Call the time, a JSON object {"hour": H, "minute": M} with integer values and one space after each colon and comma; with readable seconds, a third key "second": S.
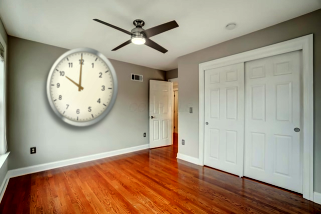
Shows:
{"hour": 10, "minute": 0}
